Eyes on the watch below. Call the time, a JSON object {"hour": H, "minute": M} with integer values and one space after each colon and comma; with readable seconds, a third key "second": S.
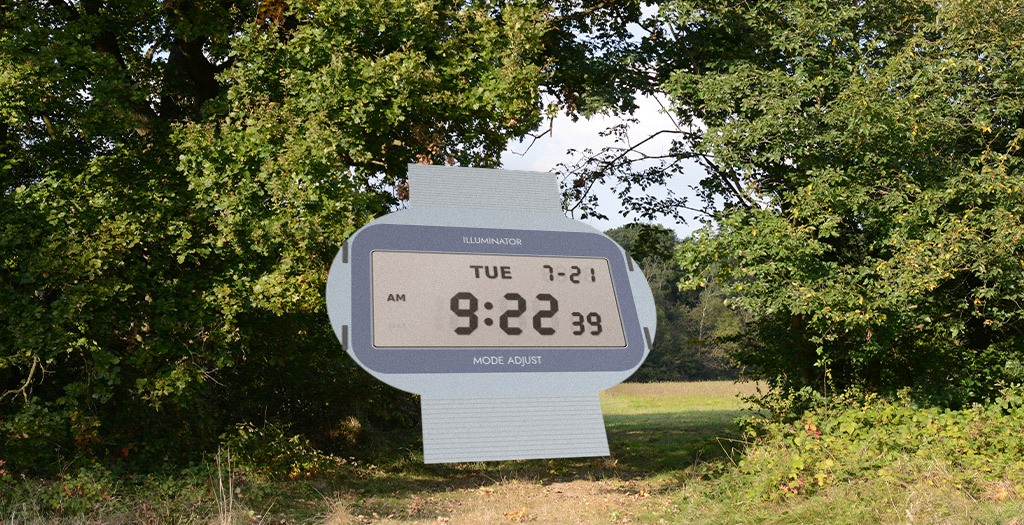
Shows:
{"hour": 9, "minute": 22, "second": 39}
